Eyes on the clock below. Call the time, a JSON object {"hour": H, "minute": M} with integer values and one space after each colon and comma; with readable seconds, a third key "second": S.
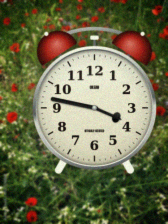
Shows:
{"hour": 3, "minute": 47}
